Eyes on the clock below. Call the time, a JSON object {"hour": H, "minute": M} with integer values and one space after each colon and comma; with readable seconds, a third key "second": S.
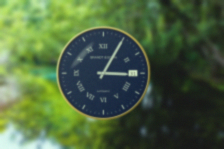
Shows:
{"hour": 3, "minute": 5}
